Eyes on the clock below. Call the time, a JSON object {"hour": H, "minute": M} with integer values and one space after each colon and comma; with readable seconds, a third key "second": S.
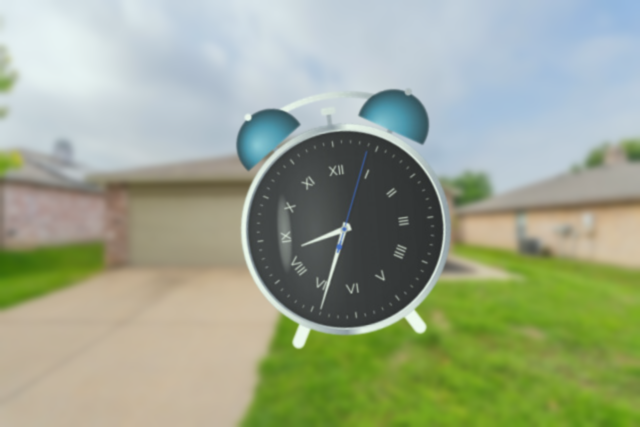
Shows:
{"hour": 8, "minute": 34, "second": 4}
